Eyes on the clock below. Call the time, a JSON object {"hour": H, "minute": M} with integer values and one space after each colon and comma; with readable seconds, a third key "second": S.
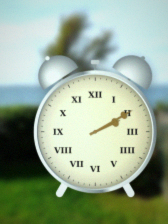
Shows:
{"hour": 2, "minute": 10}
